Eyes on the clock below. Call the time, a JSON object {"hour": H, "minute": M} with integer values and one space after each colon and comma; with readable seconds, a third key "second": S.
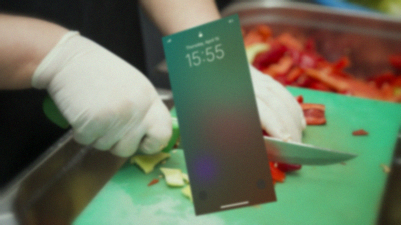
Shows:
{"hour": 15, "minute": 55}
